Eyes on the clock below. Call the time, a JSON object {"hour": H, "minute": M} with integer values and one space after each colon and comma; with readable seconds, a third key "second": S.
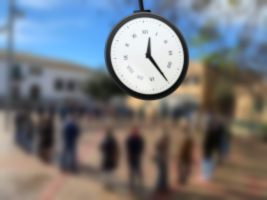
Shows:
{"hour": 12, "minute": 25}
